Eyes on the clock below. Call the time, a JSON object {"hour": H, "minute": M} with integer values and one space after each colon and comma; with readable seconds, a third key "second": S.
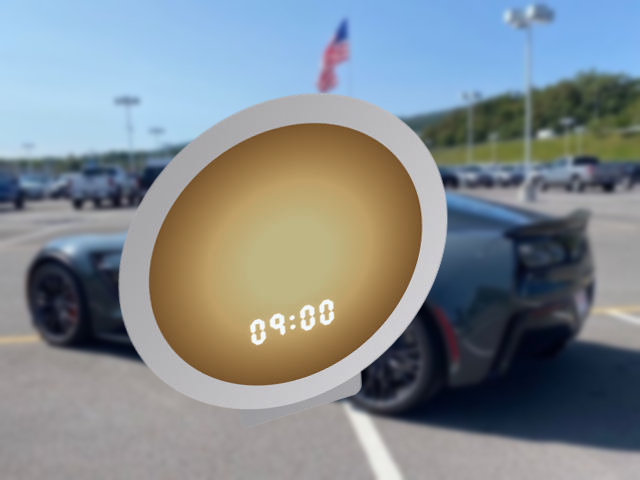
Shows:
{"hour": 9, "minute": 0}
